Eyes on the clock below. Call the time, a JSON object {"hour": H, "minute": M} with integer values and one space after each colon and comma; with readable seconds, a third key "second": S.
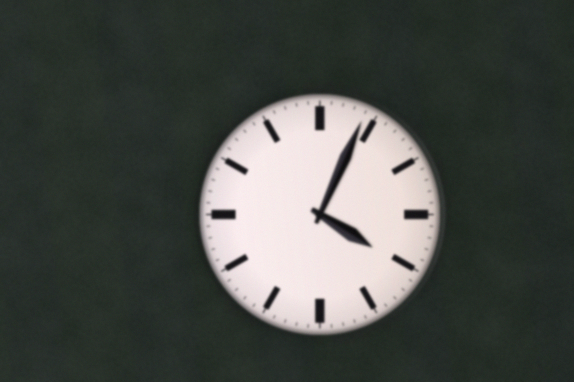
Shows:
{"hour": 4, "minute": 4}
